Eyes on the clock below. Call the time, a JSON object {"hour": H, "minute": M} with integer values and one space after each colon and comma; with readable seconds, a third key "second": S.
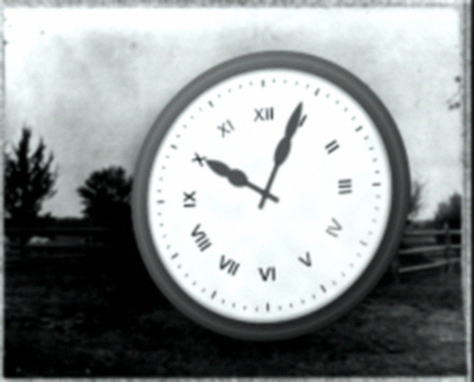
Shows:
{"hour": 10, "minute": 4}
